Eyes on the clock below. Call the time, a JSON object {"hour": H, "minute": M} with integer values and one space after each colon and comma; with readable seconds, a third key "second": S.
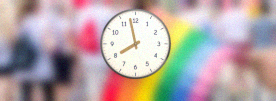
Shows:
{"hour": 7, "minute": 58}
